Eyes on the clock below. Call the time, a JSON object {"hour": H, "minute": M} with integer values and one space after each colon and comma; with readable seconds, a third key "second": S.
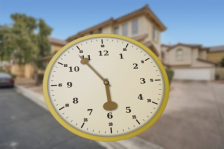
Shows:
{"hour": 5, "minute": 54}
